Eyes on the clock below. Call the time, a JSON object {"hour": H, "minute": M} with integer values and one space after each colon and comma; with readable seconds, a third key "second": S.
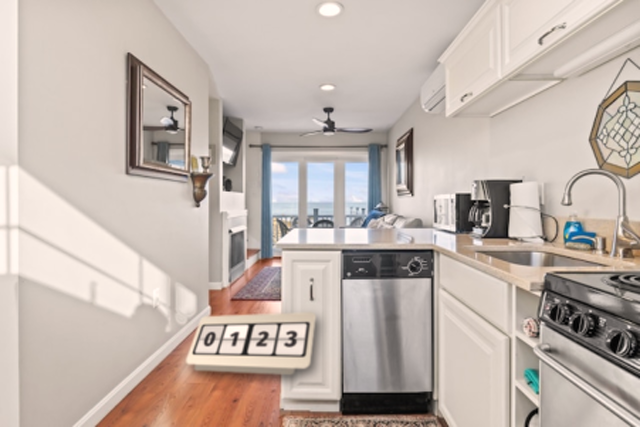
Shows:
{"hour": 1, "minute": 23}
